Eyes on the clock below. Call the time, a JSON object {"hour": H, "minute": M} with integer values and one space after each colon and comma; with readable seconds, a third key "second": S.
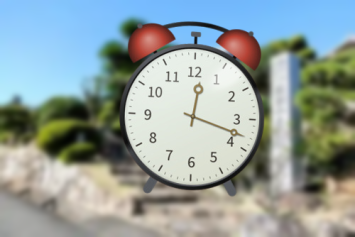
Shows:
{"hour": 12, "minute": 18}
